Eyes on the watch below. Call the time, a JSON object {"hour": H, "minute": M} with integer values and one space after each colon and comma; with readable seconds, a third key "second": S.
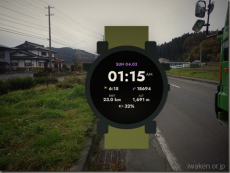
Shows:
{"hour": 1, "minute": 15}
